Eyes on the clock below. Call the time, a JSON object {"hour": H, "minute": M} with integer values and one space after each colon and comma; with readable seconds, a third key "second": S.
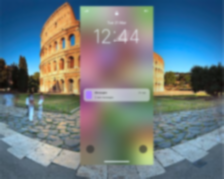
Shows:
{"hour": 12, "minute": 44}
